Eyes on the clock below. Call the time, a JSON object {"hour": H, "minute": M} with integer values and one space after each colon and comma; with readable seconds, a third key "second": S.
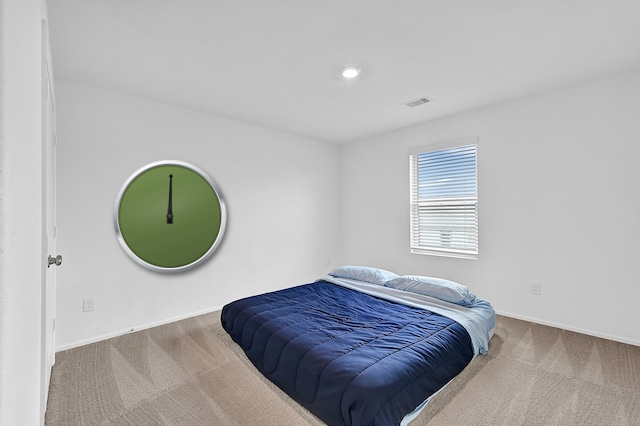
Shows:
{"hour": 12, "minute": 0}
